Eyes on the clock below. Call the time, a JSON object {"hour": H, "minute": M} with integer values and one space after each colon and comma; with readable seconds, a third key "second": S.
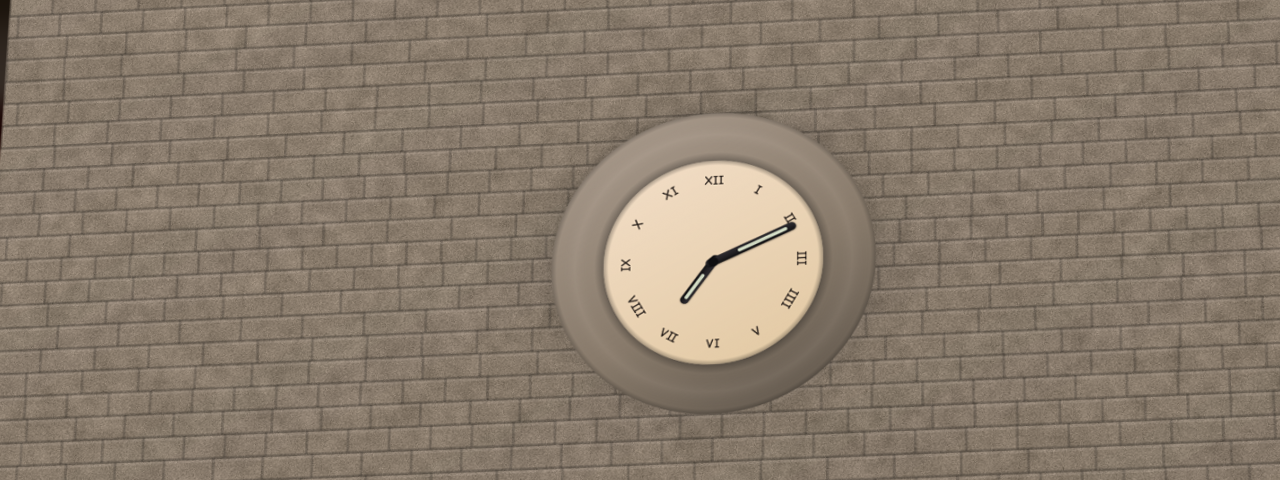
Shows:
{"hour": 7, "minute": 11}
